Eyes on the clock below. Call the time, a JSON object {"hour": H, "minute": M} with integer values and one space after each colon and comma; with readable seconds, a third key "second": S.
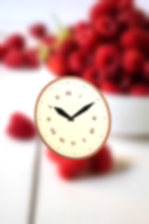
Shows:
{"hour": 10, "minute": 10}
